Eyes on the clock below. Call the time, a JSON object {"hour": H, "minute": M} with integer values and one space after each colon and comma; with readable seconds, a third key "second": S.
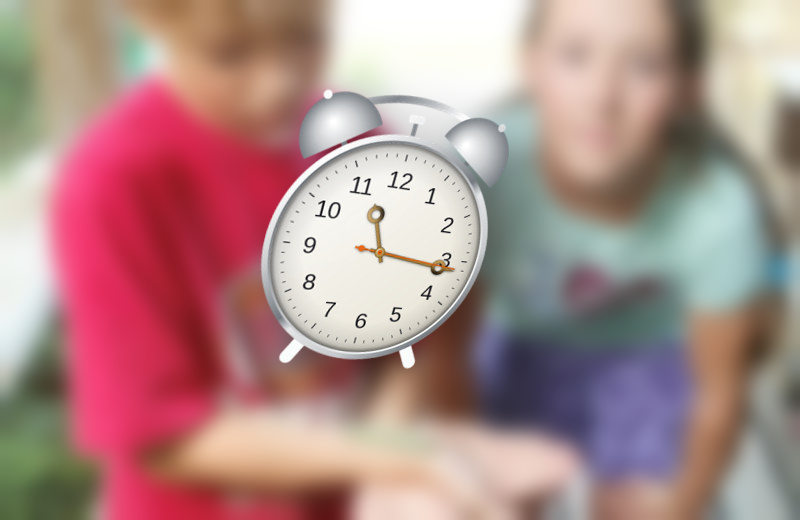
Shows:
{"hour": 11, "minute": 16, "second": 16}
